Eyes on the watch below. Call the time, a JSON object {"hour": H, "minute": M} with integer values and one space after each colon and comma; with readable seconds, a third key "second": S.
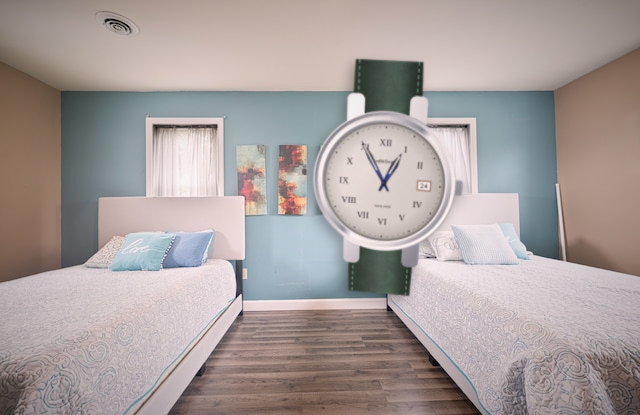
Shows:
{"hour": 12, "minute": 55}
